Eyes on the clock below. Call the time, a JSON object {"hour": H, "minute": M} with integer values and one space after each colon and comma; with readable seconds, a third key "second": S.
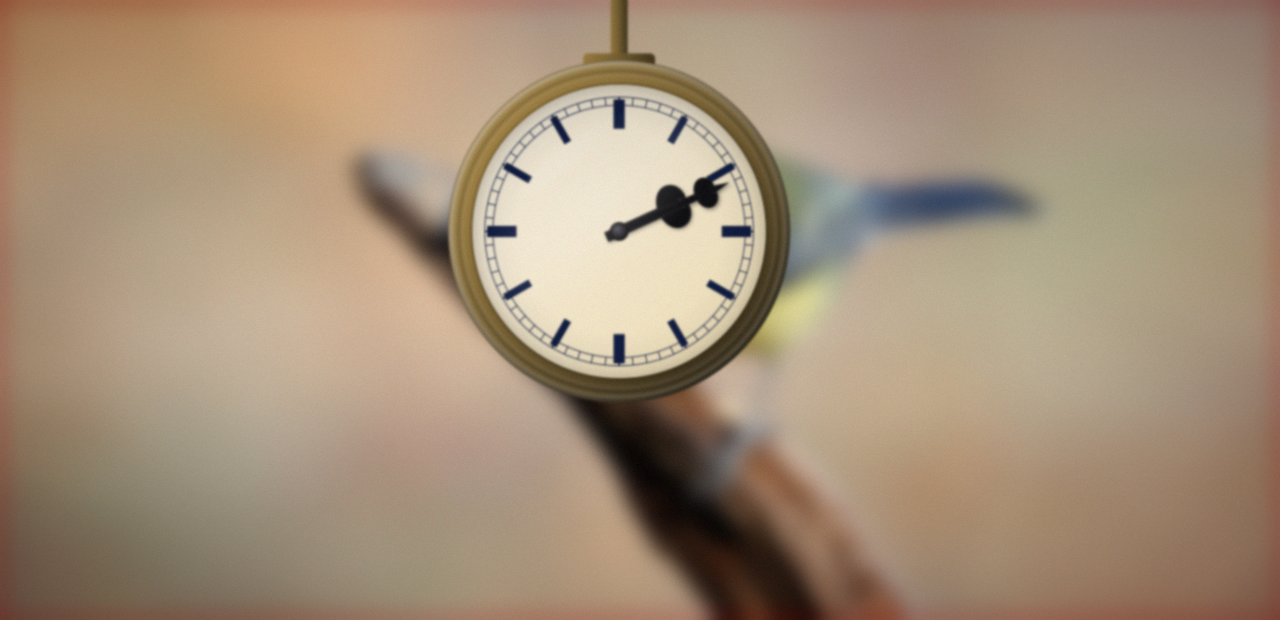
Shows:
{"hour": 2, "minute": 11}
